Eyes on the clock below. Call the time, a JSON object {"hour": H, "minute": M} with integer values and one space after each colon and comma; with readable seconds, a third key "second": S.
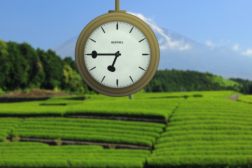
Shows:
{"hour": 6, "minute": 45}
